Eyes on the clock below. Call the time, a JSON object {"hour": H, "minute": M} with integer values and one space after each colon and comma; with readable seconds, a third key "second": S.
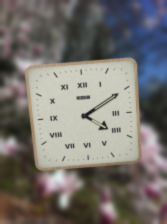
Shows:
{"hour": 4, "minute": 10}
